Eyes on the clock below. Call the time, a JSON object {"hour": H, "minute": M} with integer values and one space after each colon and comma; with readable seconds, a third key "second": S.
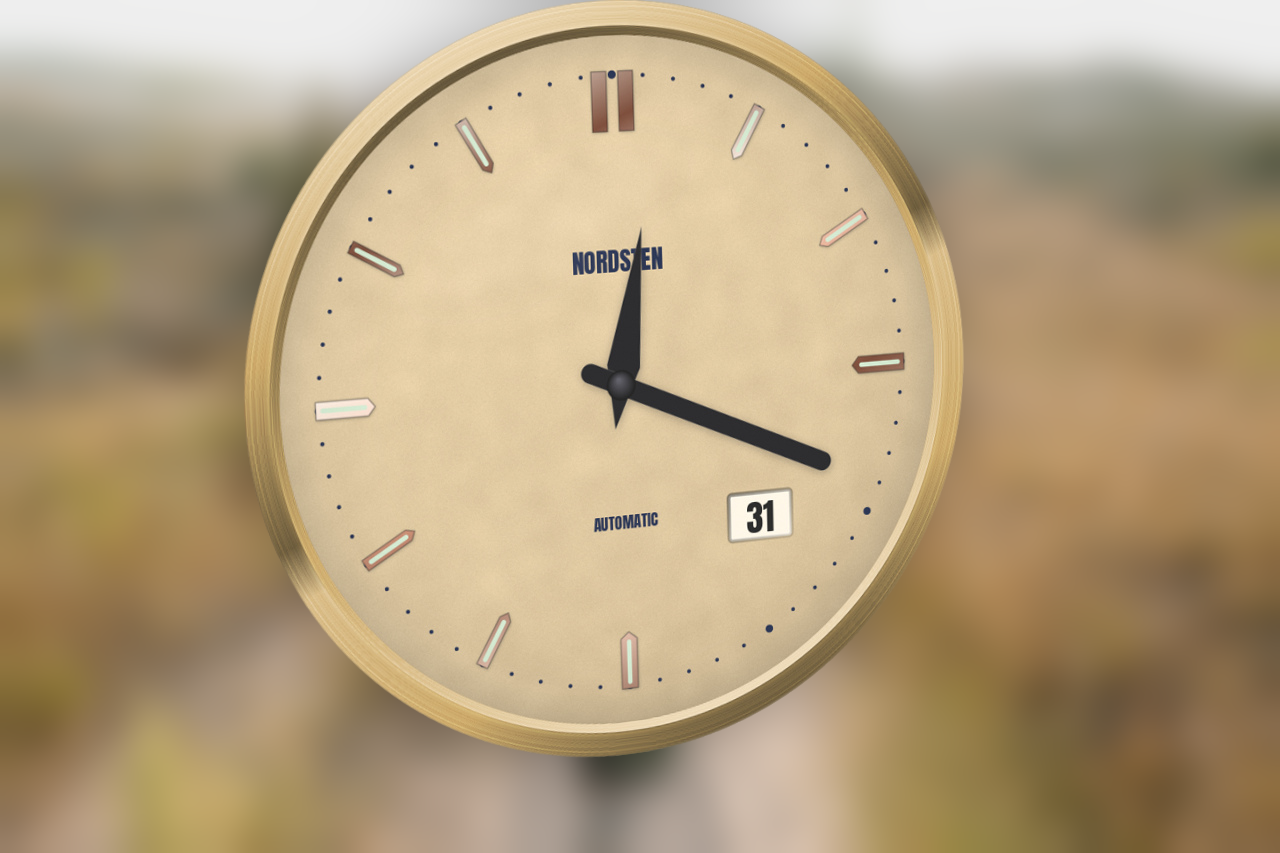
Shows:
{"hour": 12, "minute": 19}
